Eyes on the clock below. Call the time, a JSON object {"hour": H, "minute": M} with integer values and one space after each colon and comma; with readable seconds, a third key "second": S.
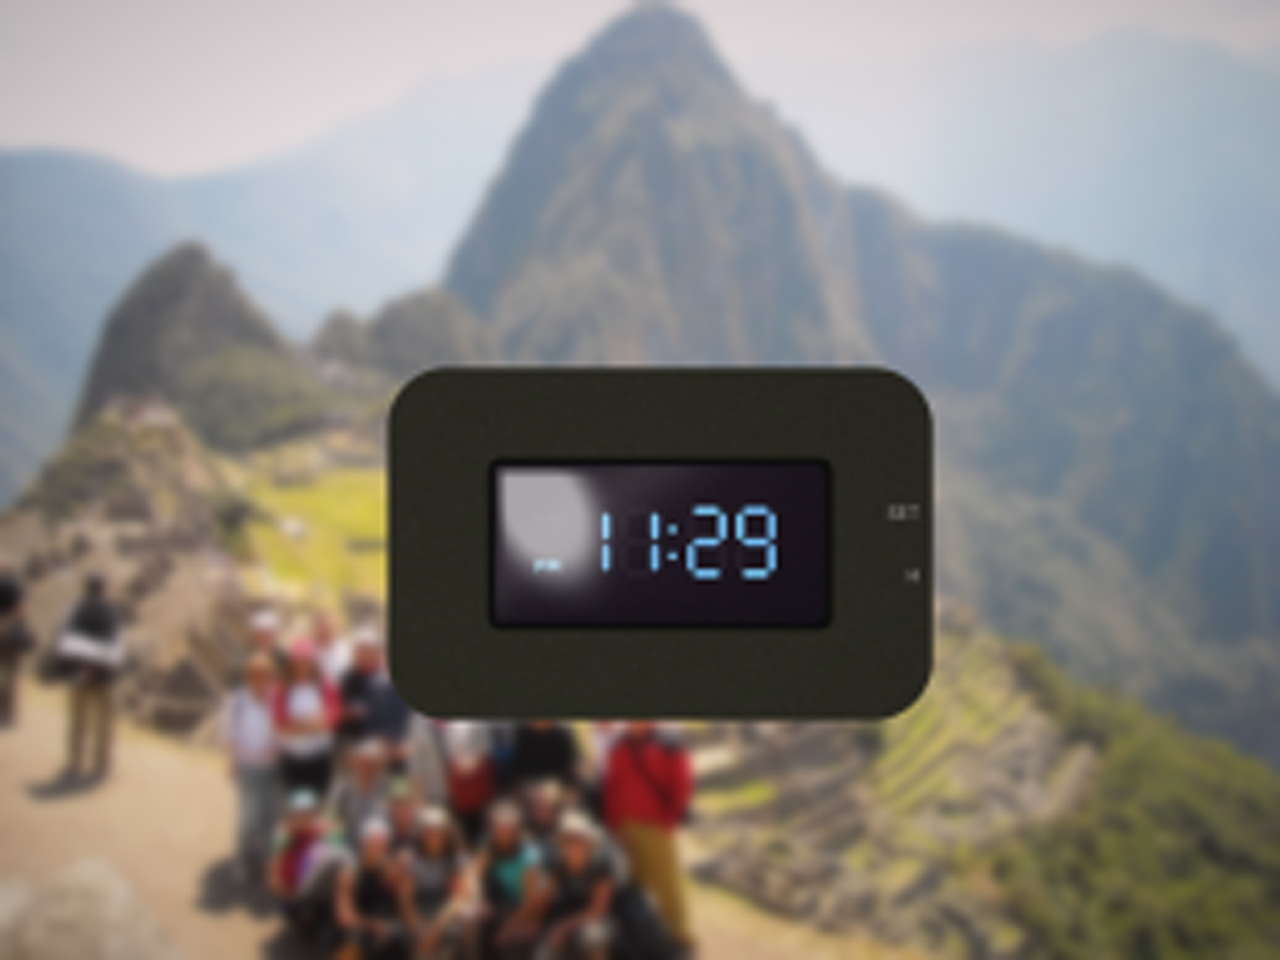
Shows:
{"hour": 11, "minute": 29}
